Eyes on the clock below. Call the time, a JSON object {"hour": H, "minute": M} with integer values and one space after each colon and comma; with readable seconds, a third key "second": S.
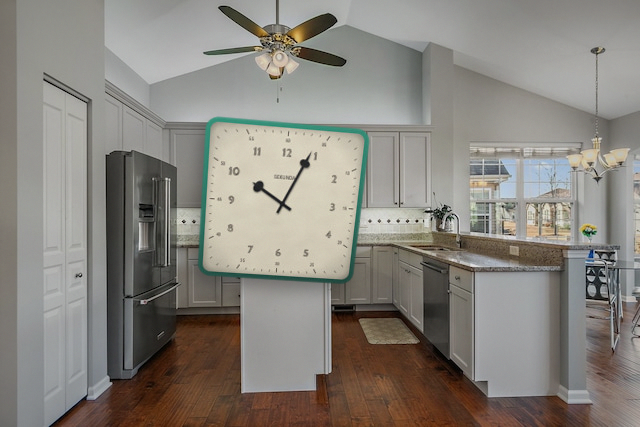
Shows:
{"hour": 10, "minute": 4}
